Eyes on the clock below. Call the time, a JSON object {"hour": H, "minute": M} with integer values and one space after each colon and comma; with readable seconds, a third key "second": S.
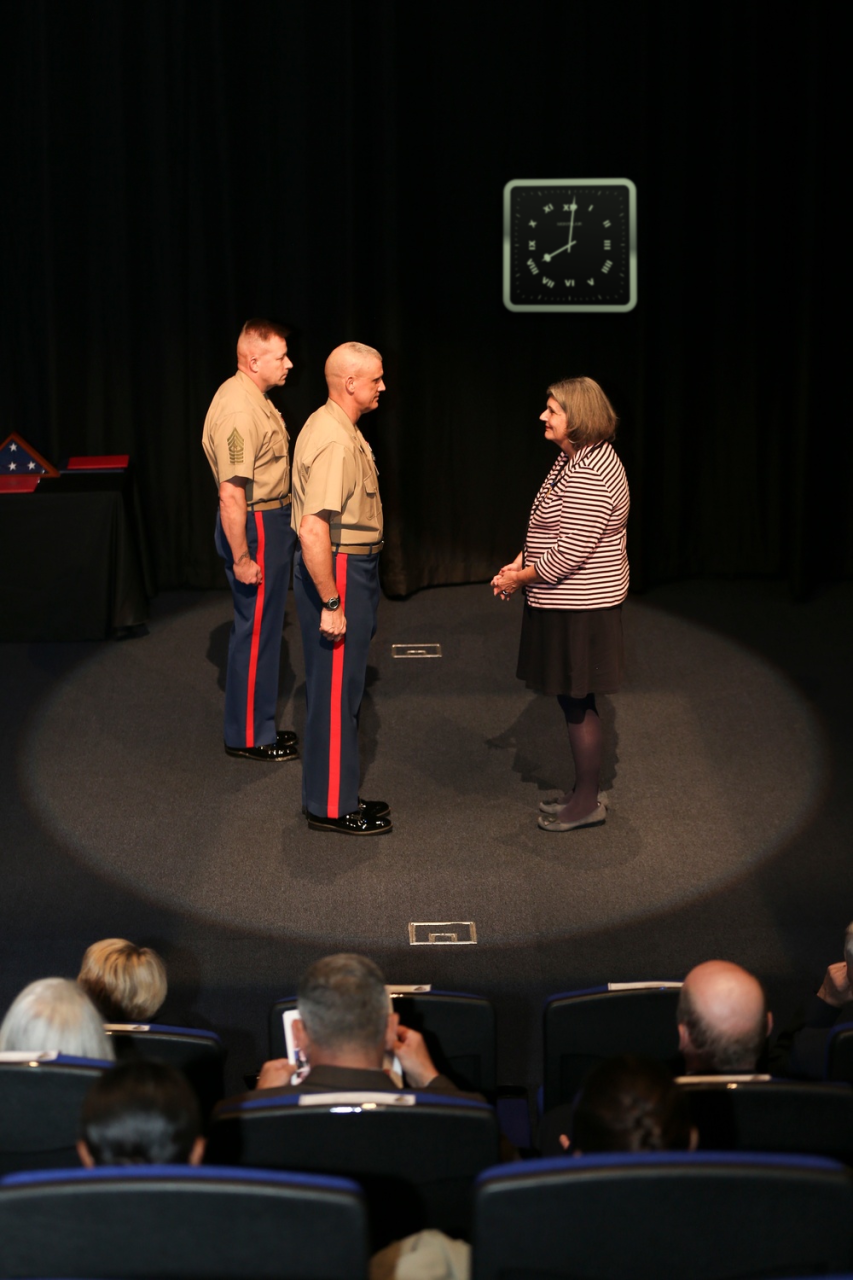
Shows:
{"hour": 8, "minute": 1}
